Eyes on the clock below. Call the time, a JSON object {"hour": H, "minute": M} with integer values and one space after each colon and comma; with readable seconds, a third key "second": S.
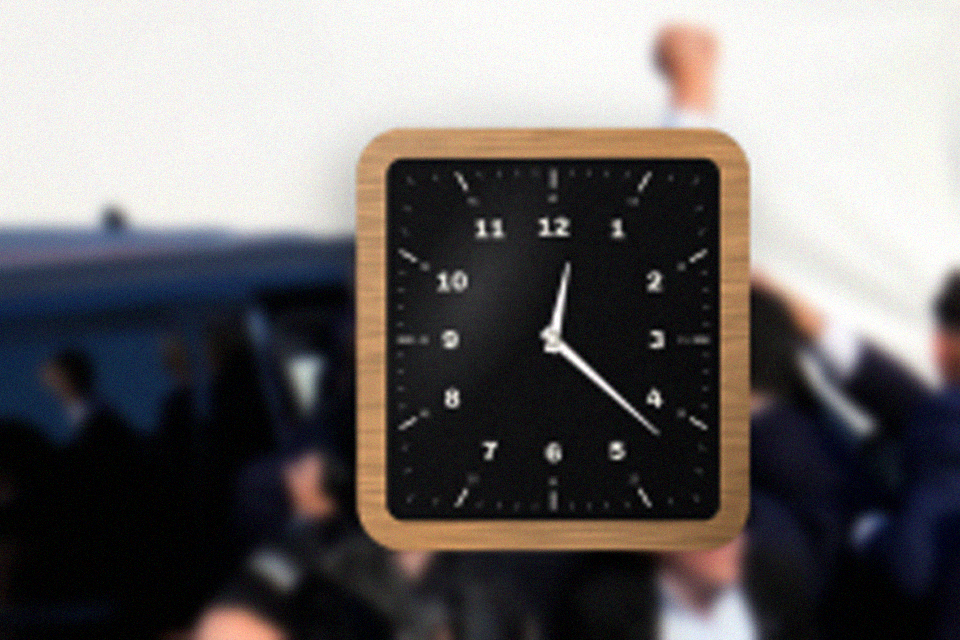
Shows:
{"hour": 12, "minute": 22}
